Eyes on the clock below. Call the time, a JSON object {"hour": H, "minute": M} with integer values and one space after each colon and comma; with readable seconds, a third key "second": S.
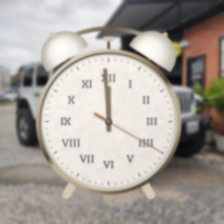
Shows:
{"hour": 11, "minute": 59, "second": 20}
